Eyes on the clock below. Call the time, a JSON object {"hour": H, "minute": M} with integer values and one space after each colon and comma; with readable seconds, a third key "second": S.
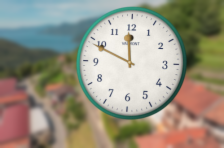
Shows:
{"hour": 11, "minute": 49}
